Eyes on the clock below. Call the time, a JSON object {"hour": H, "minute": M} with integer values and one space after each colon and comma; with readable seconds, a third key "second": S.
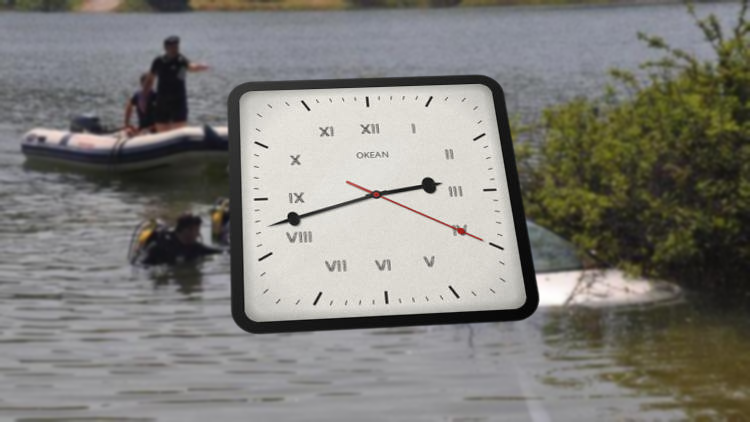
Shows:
{"hour": 2, "minute": 42, "second": 20}
